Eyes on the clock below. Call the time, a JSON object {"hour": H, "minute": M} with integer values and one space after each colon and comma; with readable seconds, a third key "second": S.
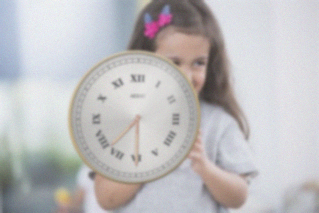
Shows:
{"hour": 7, "minute": 30}
